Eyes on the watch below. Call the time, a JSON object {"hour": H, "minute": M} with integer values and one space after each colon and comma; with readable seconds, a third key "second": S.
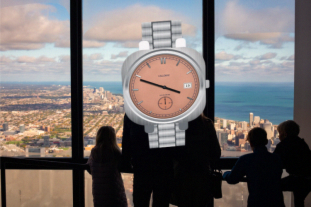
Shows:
{"hour": 3, "minute": 49}
